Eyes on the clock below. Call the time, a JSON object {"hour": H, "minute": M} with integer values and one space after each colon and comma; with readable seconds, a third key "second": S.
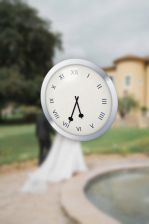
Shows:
{"hour": 5, "minute": 34}
